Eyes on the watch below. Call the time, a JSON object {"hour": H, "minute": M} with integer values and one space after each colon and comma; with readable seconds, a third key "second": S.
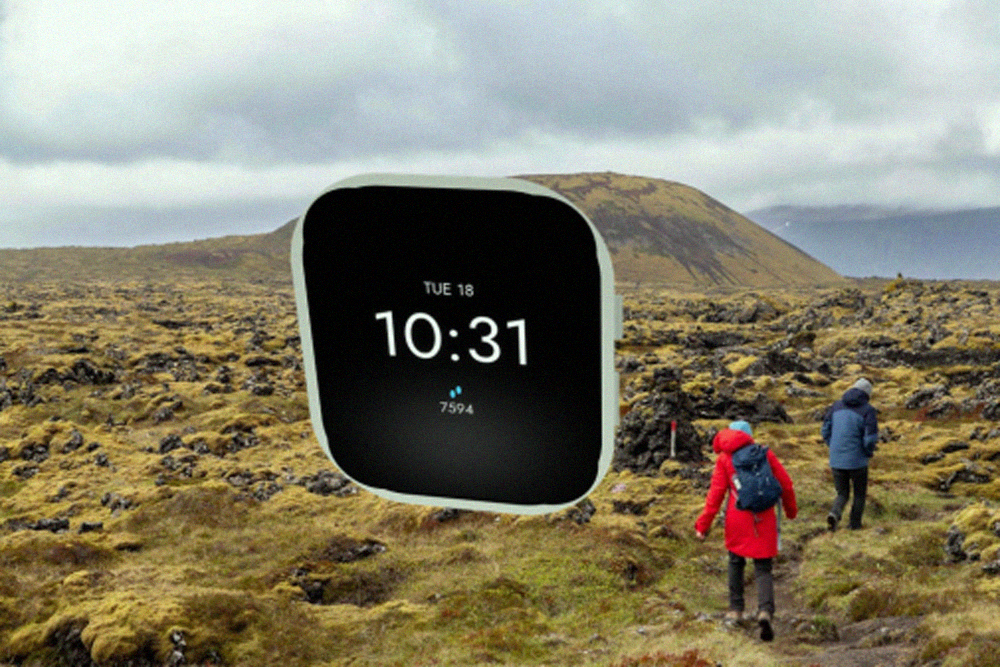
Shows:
{"hour": 10, "minute": 31}
